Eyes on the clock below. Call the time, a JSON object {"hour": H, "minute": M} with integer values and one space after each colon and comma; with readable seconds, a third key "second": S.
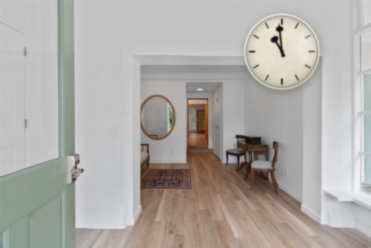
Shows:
{"hour": 10, "minute": 59}
